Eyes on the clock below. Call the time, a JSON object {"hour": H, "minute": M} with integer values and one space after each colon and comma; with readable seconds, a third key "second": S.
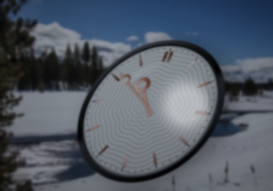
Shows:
{"hour": 10, "minute": 51}
